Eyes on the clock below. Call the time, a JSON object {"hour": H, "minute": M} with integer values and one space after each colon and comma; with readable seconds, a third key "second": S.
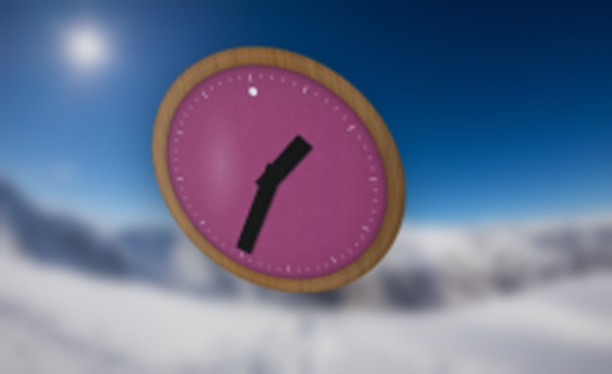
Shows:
{"hour": 1, "minute": 35}
